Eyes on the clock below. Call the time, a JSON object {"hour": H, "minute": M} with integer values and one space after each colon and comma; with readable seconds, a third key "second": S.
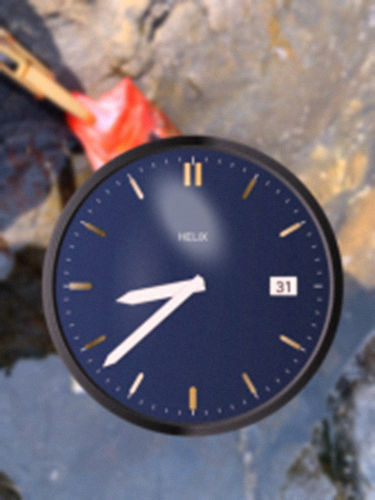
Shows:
{"hour": 8, "minute": 38}
